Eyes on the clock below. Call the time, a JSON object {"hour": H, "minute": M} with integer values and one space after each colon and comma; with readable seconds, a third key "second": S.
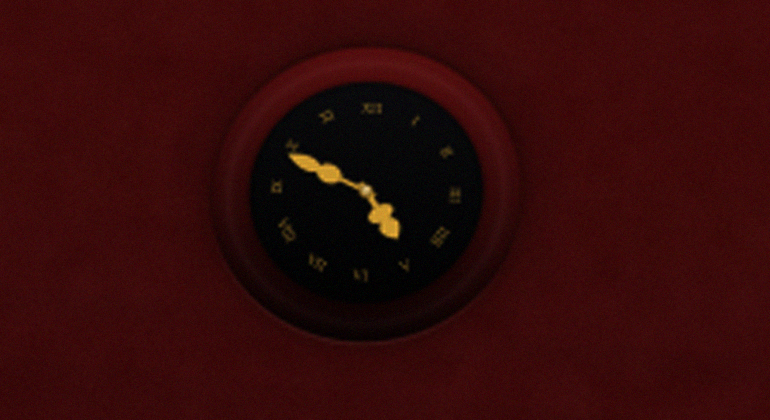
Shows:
{"hour": 4, "minute": 49}
